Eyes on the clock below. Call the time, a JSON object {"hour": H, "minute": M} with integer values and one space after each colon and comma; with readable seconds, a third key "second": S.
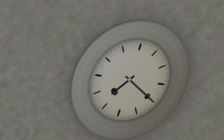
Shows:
{"hour": 7, "minute": 20}
